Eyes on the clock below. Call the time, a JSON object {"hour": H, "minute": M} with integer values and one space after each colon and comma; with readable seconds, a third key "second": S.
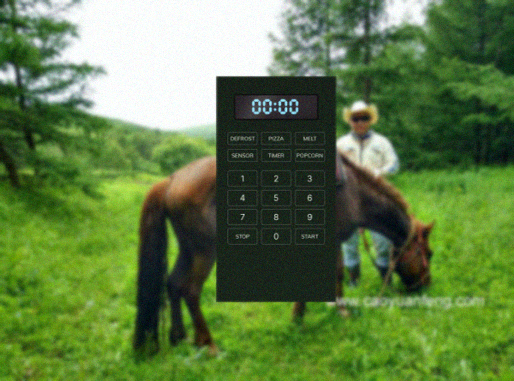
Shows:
{"hour": 0, "minute": 0}
